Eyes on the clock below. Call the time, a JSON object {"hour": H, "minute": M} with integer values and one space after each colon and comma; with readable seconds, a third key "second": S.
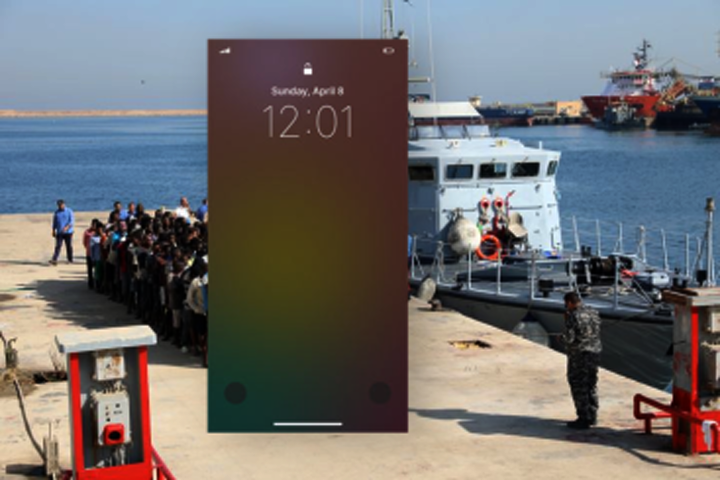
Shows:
{"hour": 12, "minute": 1}
